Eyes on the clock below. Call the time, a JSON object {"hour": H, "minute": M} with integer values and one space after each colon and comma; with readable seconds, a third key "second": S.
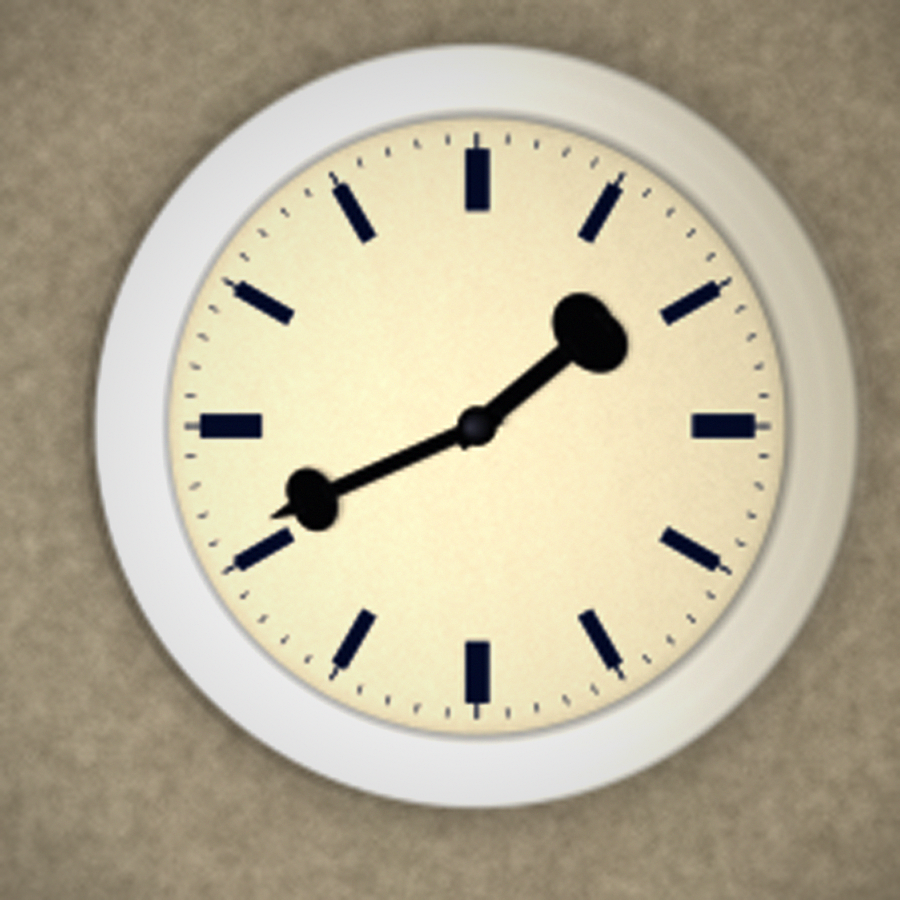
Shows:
{"hour": 1, "minute": 41}
